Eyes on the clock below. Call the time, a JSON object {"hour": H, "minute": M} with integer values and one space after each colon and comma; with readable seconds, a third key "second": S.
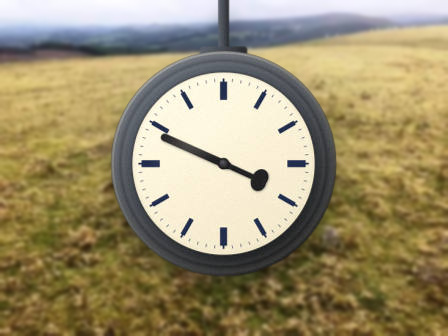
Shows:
{"hour": 3, "minute": 49}
